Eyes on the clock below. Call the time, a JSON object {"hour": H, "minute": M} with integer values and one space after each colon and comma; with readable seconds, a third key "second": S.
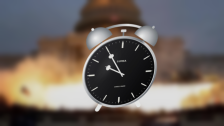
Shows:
{"hour": 9, "minute": 55}
